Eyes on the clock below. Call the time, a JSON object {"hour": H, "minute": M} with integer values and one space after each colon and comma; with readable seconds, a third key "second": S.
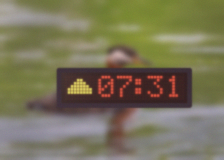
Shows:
{"hour": 7, "minute": 31}
